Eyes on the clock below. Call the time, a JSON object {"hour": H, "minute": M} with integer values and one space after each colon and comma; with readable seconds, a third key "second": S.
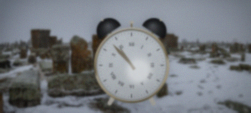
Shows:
{"hour": 10, "minute": 53}
